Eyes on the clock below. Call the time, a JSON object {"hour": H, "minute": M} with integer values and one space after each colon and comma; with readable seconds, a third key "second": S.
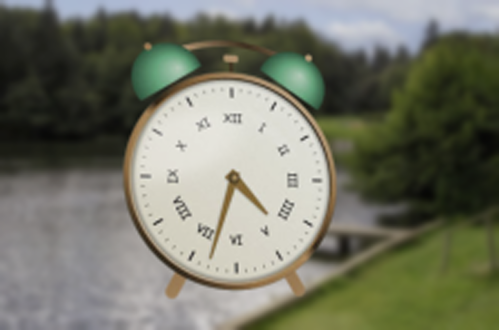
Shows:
{"hour": 4, "minute": 33}
